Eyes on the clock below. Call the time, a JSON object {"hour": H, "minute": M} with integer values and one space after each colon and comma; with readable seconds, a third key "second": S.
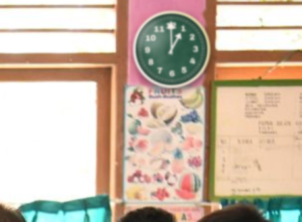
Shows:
{"hour": 1, "minute": 0}
